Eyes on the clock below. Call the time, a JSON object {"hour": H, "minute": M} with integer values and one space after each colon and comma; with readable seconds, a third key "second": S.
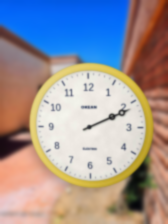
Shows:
{"hour": 2, "minute": 11}
